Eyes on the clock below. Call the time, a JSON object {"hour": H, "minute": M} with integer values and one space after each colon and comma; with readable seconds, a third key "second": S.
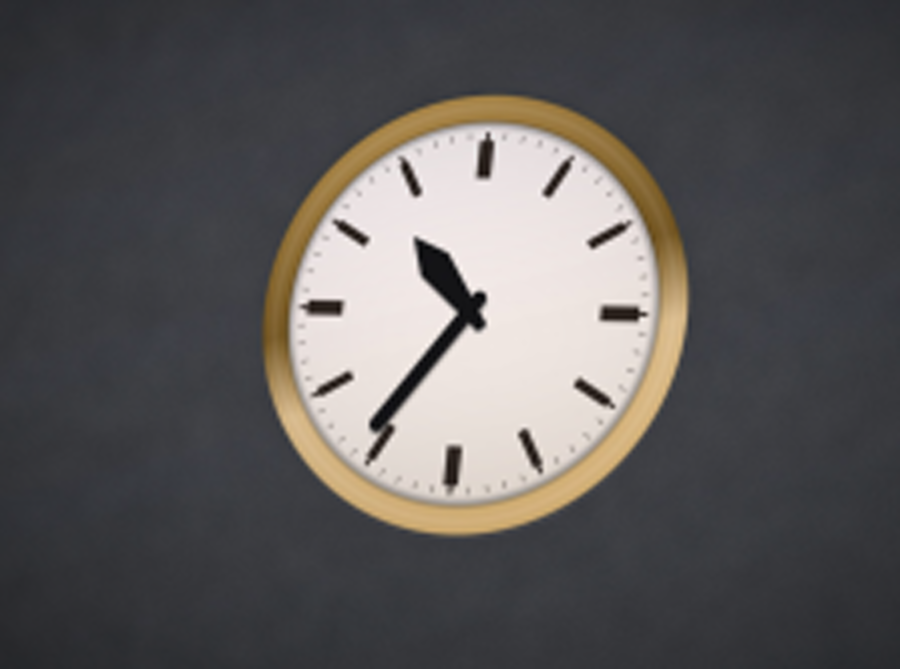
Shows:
{"hour": 10, "minute": 36}
